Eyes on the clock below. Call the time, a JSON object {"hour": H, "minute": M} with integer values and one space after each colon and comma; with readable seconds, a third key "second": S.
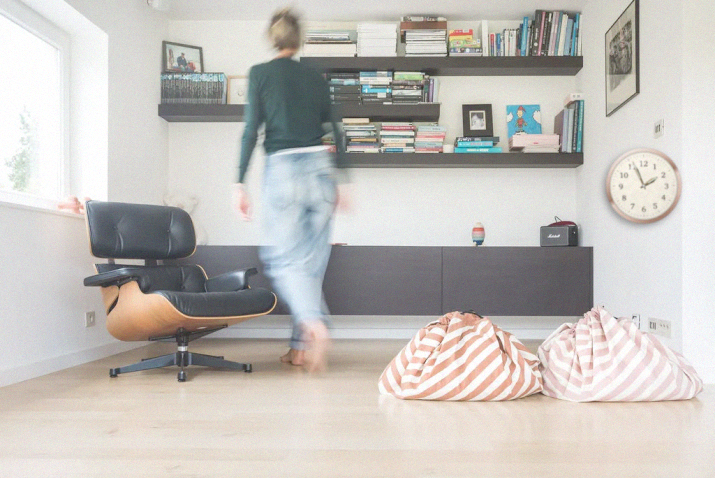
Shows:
{"hour": 1, "minute": 56}
